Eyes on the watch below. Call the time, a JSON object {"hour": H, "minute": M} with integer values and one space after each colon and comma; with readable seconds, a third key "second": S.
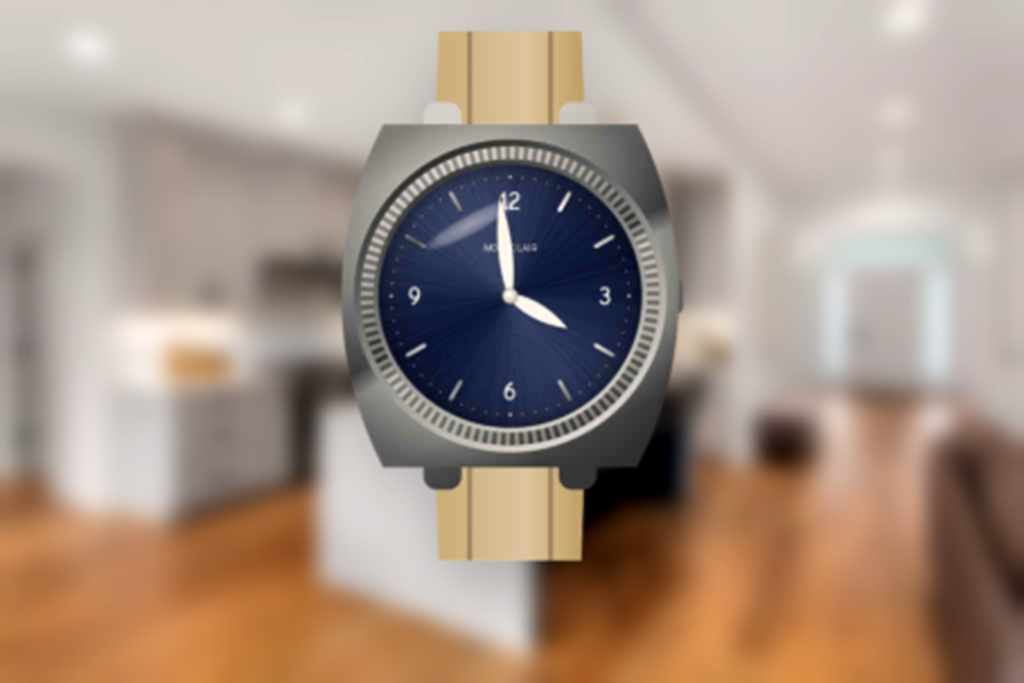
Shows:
{"hour": 3, "minute": 59}
